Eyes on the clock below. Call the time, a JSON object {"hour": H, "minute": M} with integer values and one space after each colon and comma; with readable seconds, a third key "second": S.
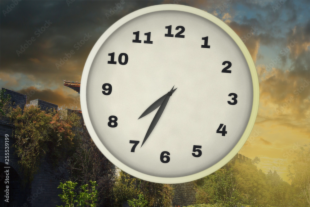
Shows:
{"hour": 7, "minute": 34}
